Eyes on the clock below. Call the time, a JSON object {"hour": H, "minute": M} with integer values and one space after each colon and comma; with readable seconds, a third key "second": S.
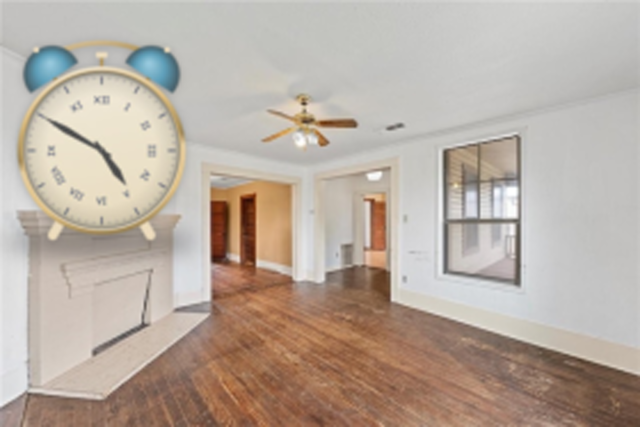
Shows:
{"hour": 4, "minute": 50}
